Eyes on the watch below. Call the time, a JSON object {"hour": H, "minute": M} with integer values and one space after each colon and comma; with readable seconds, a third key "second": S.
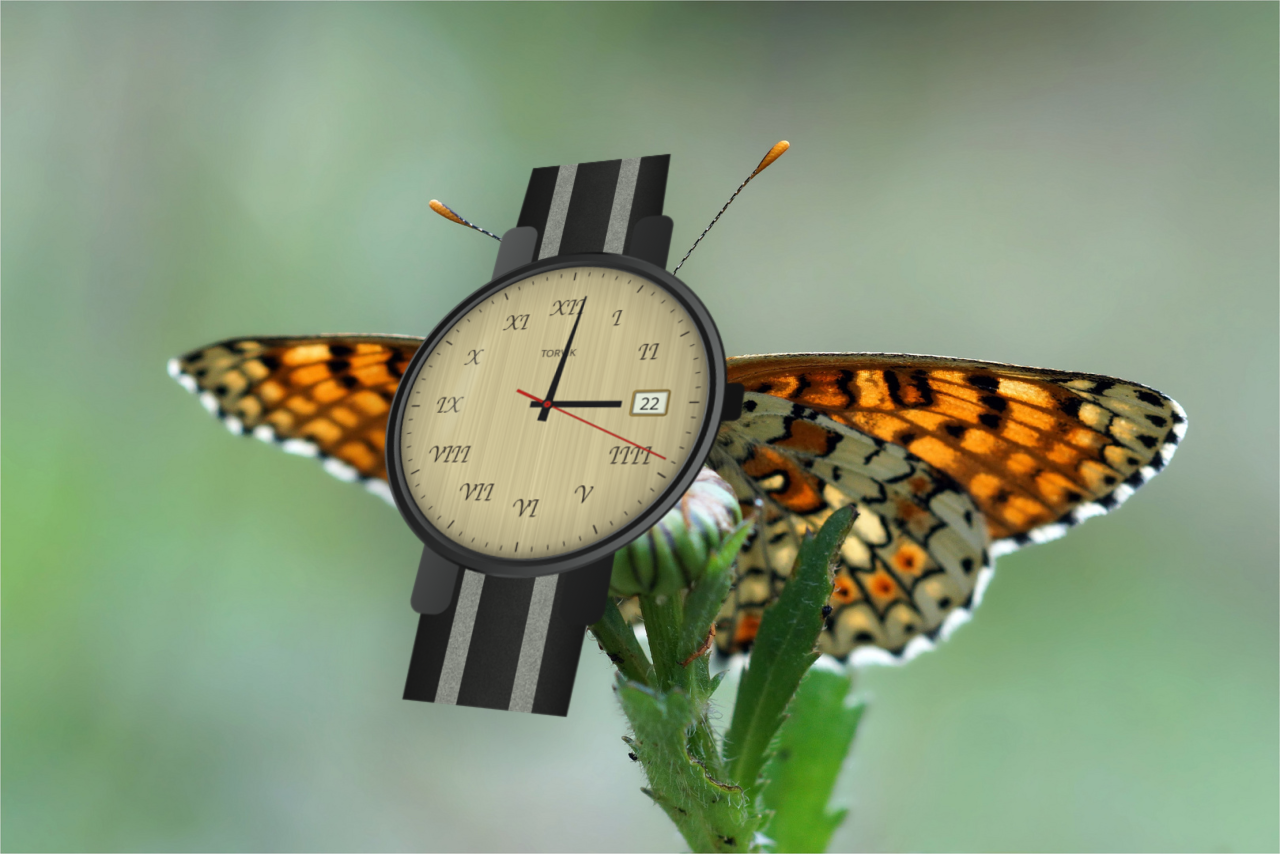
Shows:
{"hour": 3, "minute": 1, "second": 19}
